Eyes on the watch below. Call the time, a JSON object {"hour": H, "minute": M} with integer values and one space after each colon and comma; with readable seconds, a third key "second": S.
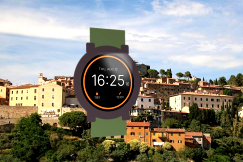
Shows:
{"hour": 16, "minute": 25}
